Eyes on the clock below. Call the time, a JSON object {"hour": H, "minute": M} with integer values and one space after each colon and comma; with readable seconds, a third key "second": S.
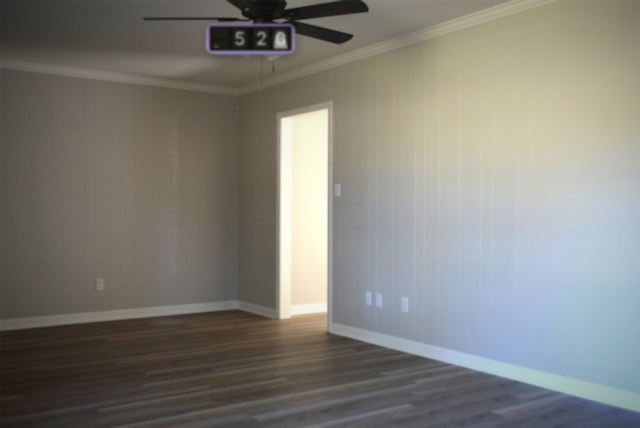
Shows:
{"hour": 5, "minute": 20}
